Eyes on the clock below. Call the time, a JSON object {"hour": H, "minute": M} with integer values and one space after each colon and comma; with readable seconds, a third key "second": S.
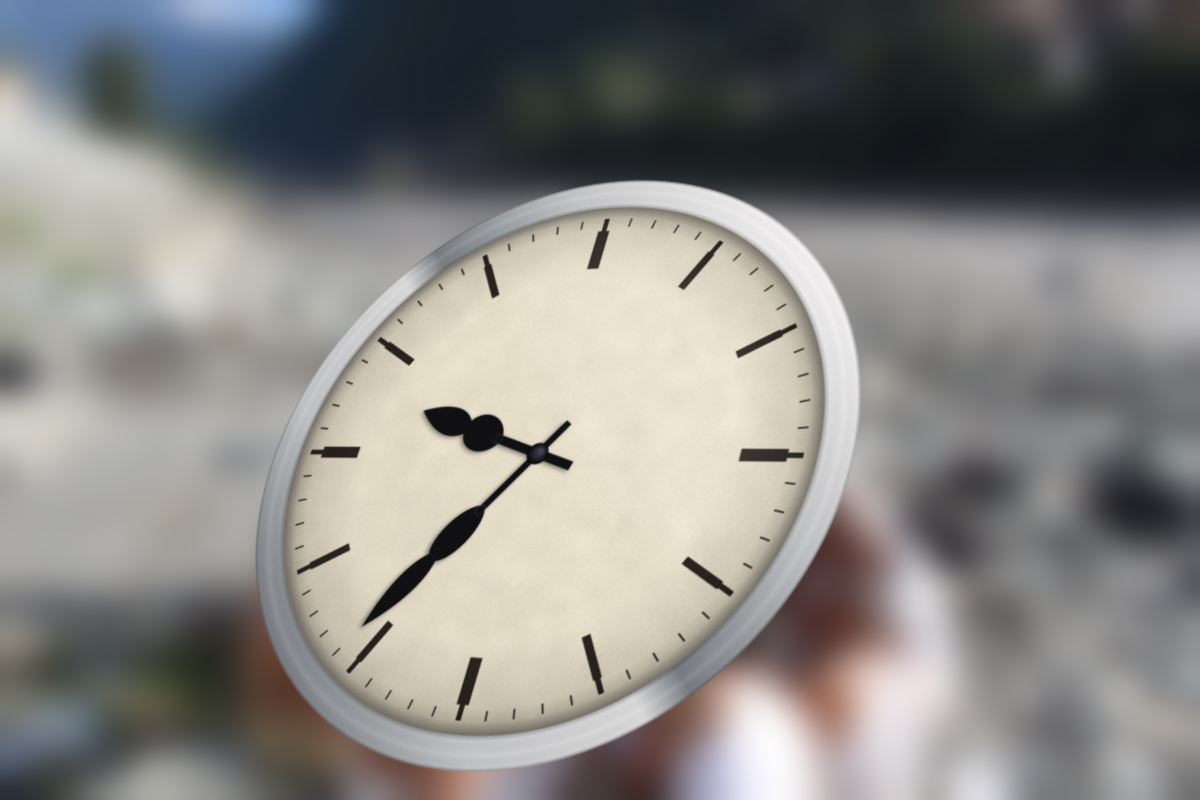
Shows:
{"hour": 9, "minute": 36}
